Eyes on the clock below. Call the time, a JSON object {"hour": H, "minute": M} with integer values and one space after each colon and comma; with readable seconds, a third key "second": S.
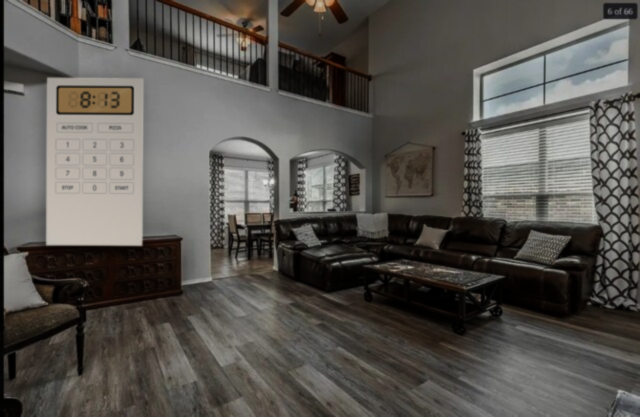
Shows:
{"hour": 8, "minute": 13}
